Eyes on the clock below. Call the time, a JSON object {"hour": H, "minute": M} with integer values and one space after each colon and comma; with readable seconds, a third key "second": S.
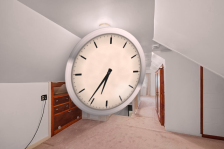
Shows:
{"hour": 6, "minute": 36}
